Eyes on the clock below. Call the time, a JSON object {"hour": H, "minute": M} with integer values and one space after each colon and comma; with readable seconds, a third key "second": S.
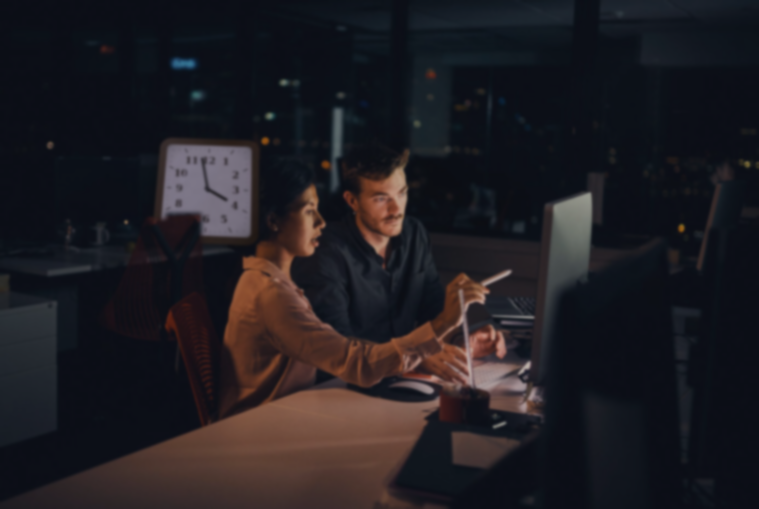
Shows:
{"hour": 3, "minute": 58}
